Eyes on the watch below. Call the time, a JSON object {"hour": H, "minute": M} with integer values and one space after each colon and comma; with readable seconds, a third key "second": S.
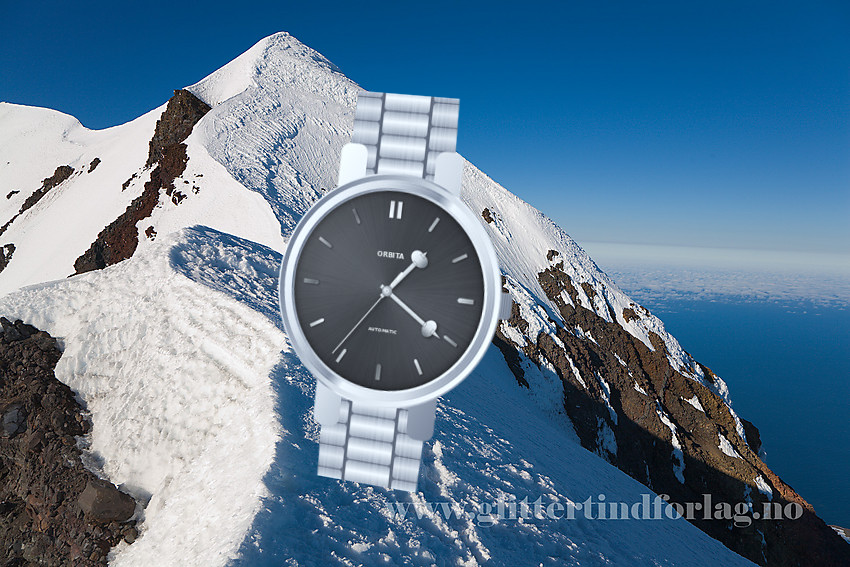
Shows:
{"hour": 1, "minute": 20, "second": 36}
